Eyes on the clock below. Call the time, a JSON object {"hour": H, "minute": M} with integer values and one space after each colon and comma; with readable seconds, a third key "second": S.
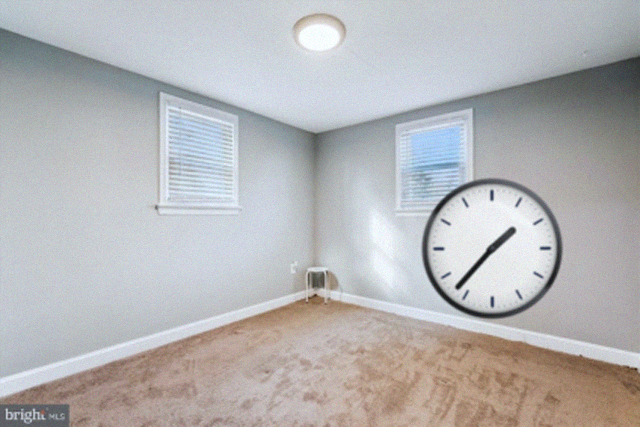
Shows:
{"hour": 1, "minute": 37}
